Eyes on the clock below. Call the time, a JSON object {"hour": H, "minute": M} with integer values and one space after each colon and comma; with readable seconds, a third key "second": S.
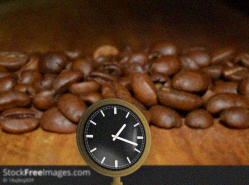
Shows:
{"hour": 1, "minute": 18}
